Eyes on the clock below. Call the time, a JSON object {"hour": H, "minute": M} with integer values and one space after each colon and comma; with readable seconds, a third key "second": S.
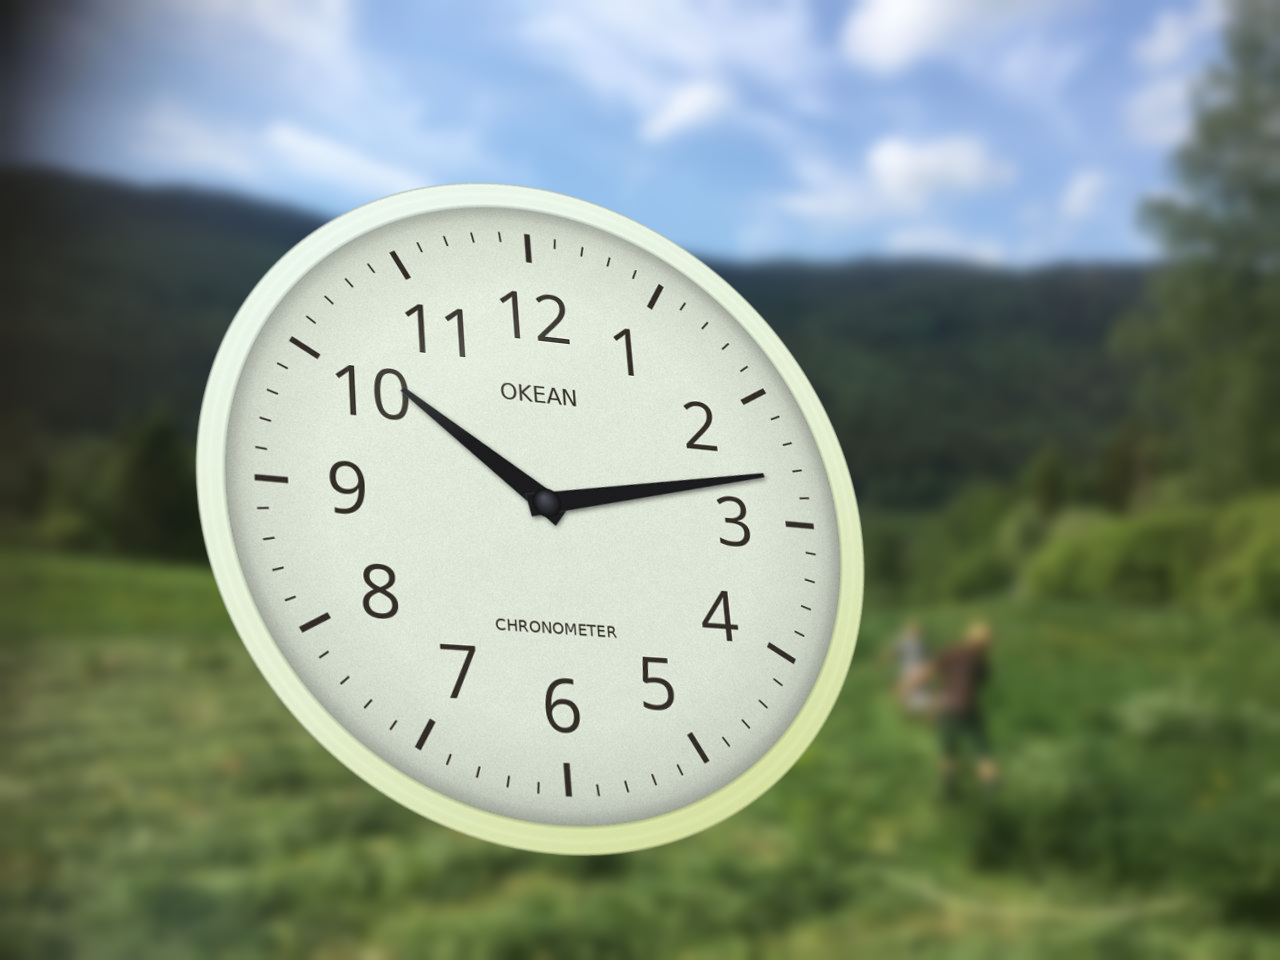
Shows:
{"hour": 10, "minute": 13}
